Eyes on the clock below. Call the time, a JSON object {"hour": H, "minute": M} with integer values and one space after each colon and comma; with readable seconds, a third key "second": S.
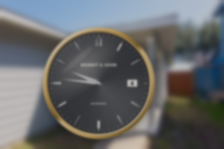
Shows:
{"hour": 9, "minute": 46}
